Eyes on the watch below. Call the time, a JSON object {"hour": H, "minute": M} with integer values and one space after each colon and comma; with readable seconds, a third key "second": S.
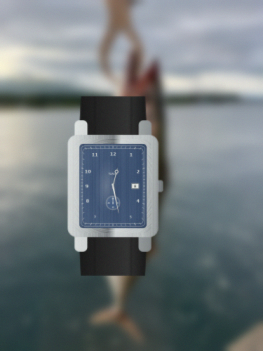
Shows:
{"hour": 12, "minute": 28}
